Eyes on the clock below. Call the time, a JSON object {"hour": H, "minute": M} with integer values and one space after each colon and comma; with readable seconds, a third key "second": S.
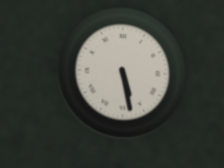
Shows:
{"hour": 5, "minute": 28}
